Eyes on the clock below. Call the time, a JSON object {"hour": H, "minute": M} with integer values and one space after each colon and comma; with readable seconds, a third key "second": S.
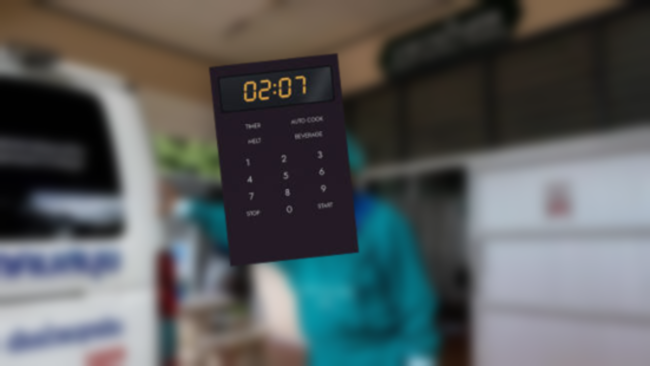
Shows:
{"hour": 2, "minute": 7}
